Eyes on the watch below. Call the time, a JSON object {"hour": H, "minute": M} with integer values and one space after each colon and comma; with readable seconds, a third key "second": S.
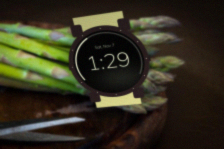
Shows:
{"hour": 1, "minute": 29}
